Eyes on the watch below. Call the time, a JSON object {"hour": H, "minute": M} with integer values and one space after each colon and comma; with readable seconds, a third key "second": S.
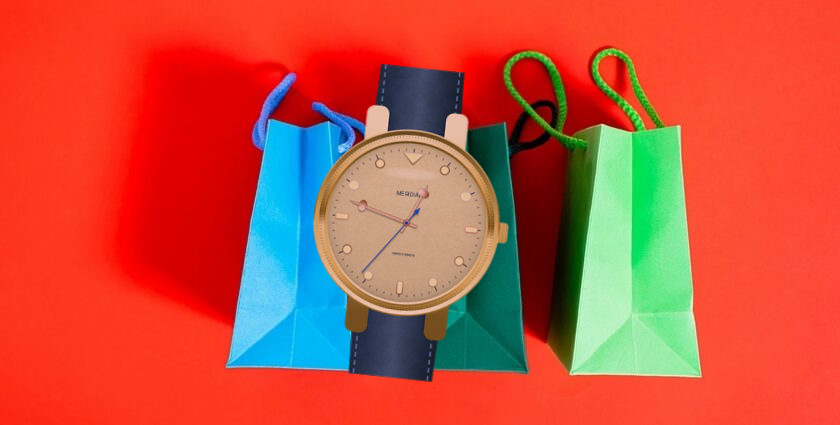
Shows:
{"hour": 12, "minute": 47, "second": 36}
